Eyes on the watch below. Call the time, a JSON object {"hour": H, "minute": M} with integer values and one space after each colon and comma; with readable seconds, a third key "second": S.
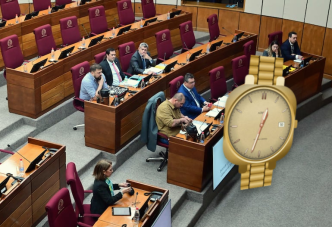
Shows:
{"hour": 12, "minute": 33}
